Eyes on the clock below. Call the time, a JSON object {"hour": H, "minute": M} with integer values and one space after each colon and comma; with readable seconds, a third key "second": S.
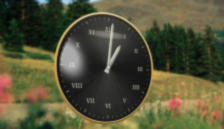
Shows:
{"hour": 1, "minute": 1}
